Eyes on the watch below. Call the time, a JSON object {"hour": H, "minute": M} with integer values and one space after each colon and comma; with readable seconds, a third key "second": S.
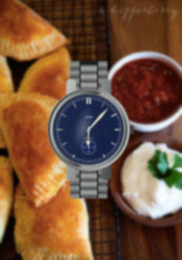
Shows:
{"hour": 6, "minute": 7}
